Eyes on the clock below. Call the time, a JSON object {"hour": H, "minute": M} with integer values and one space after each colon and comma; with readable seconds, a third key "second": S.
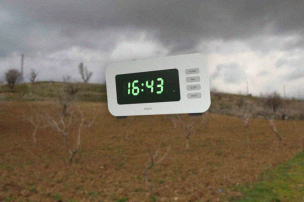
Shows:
{"hour": 16, "minute": 43}
